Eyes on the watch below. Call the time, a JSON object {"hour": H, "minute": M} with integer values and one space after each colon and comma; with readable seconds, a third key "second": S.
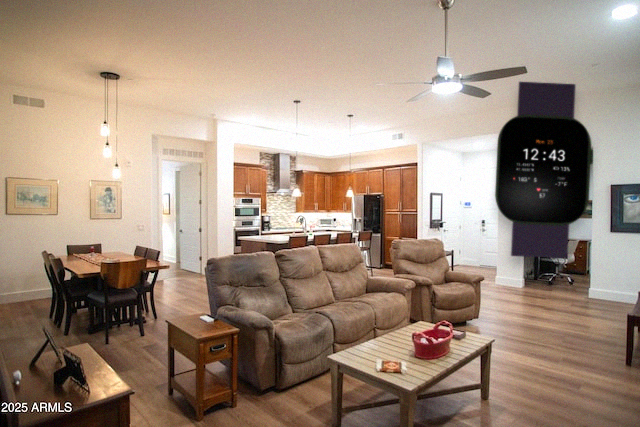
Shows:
{"hour": 12, "minute": 43}
